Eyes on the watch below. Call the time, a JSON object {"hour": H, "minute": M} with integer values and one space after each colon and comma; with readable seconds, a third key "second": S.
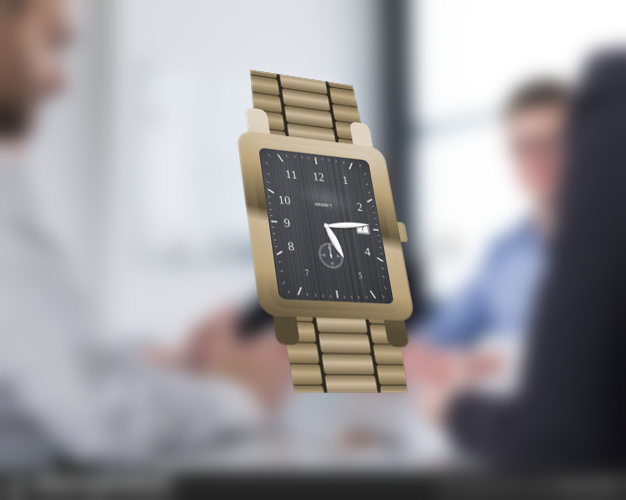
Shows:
{"hour": 5, "minute": 14}
